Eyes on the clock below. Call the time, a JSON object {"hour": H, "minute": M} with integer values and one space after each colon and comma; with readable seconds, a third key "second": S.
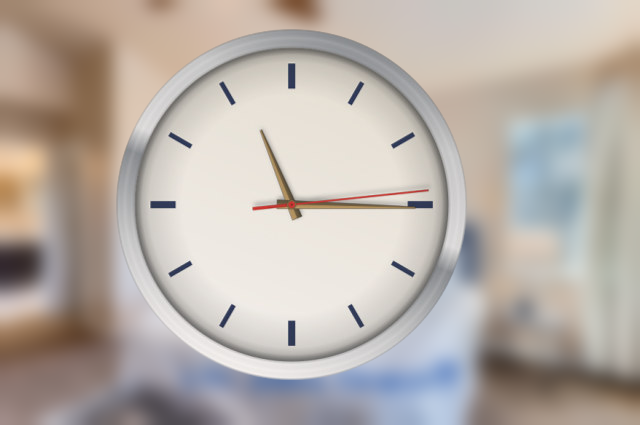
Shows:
{"hour": 11, "minute": 15, "second": 14}
